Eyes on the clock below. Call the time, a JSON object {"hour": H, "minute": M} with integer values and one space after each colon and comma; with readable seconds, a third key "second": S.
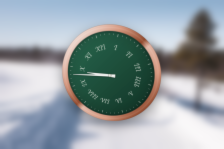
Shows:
{"hour": 9, "minute": 48}
